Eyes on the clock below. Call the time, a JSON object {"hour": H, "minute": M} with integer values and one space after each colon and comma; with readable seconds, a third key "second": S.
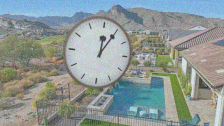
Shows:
{"hour": 12, "minute": 5}
